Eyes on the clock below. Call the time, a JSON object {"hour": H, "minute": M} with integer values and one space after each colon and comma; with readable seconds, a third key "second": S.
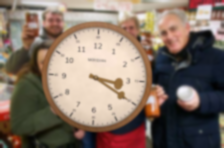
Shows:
{"hour": 3, "minute": 20}
